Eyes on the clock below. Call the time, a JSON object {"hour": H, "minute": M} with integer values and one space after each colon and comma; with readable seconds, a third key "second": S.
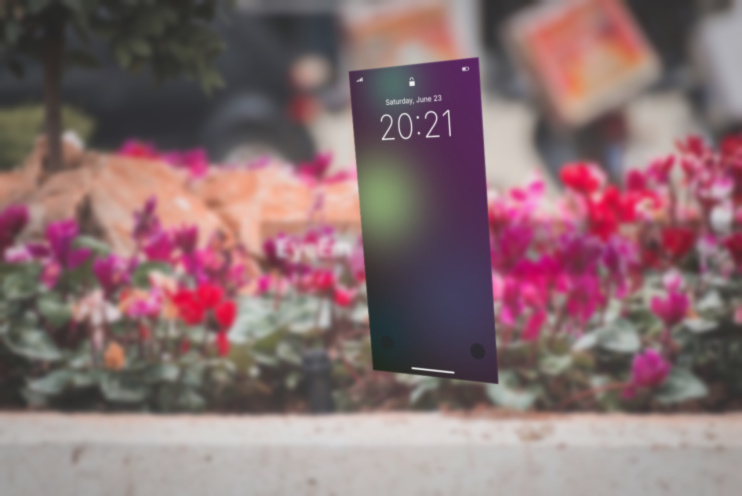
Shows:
{"hour": 20, "minute": 21}
